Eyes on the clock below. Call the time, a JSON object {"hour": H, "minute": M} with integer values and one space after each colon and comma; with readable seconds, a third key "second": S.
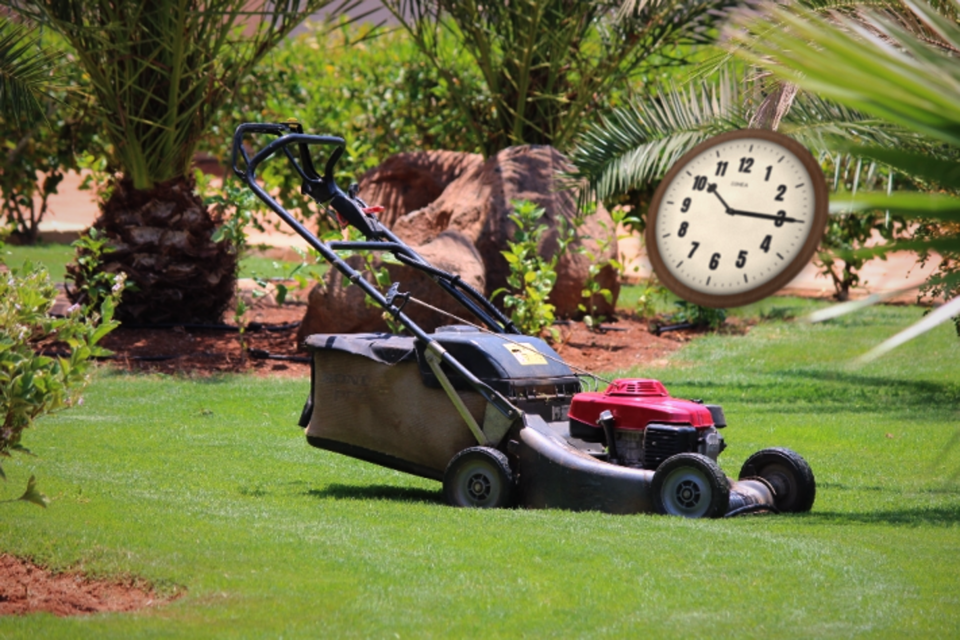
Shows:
{"hour": 10, "minute": 15}
